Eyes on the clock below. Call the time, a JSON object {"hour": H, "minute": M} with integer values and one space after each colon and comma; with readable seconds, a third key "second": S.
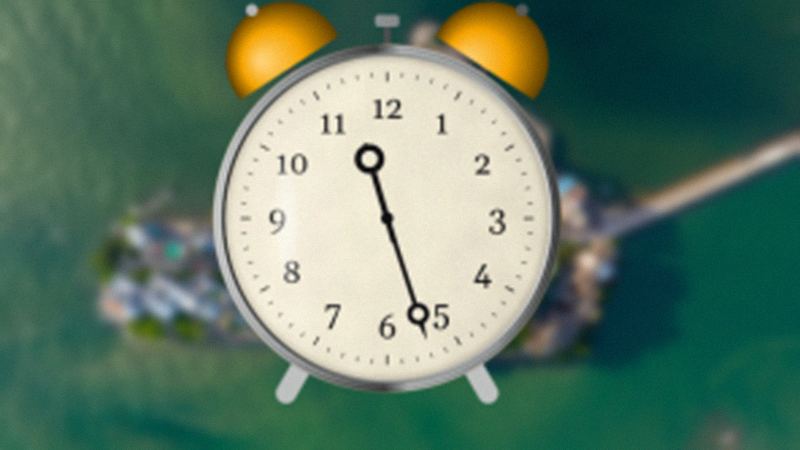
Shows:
{"hour": 11, "minute": 27}
